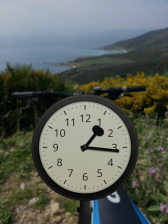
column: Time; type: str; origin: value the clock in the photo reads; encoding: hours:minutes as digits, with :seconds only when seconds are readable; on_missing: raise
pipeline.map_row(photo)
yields 1:16
